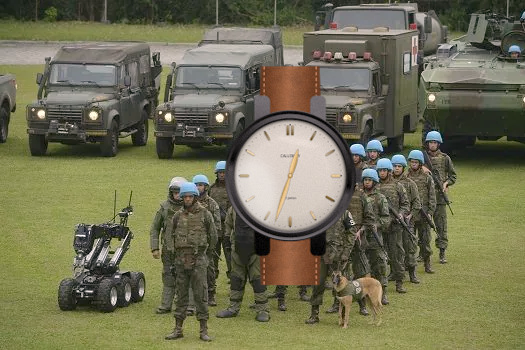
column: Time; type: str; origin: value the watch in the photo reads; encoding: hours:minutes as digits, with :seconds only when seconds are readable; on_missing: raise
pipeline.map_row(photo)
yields 12:33
